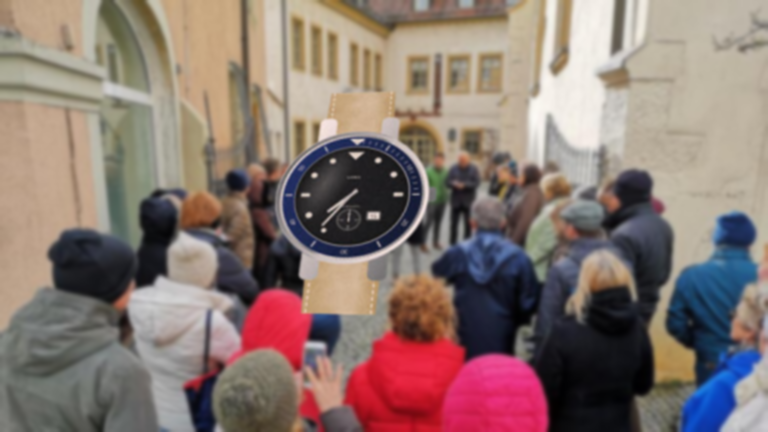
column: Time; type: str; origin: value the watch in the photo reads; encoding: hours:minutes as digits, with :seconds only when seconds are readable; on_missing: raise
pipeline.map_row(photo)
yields 7:36
